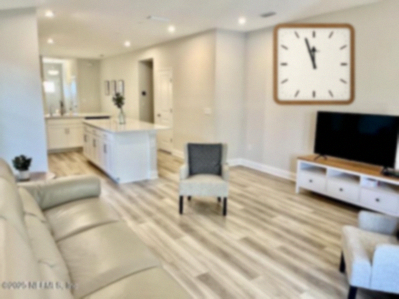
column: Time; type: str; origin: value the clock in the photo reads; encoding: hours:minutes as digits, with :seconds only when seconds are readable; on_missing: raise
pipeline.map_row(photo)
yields 11:57
